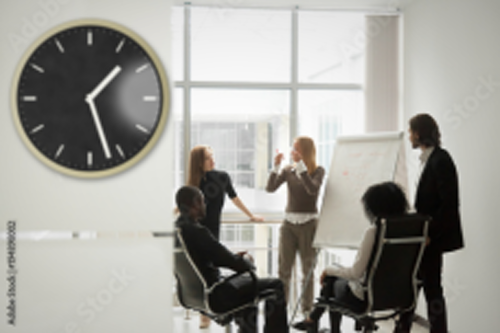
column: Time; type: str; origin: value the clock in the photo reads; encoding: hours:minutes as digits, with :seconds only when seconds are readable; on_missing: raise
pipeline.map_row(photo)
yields 1:27
